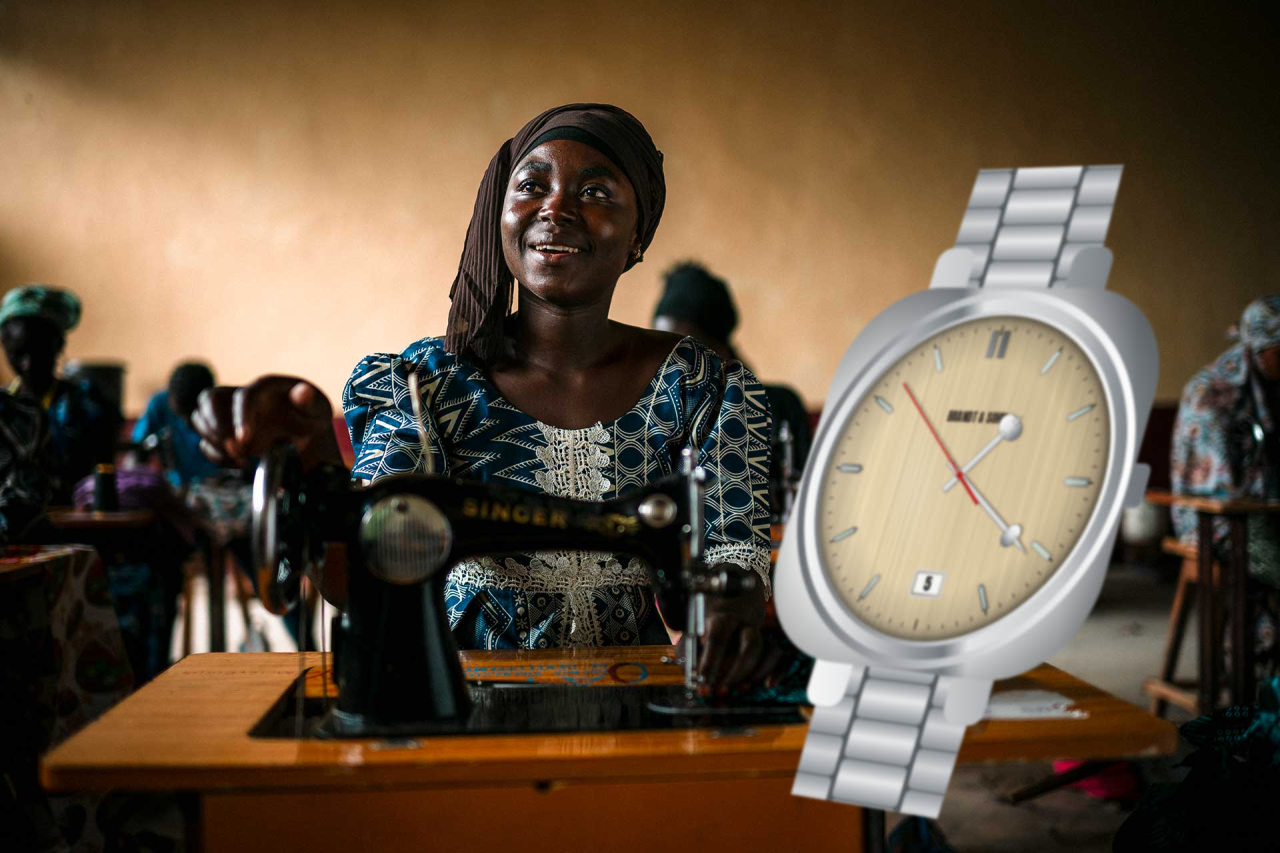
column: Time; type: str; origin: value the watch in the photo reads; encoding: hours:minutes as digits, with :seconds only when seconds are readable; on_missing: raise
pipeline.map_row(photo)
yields 1:20:52
